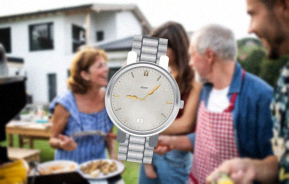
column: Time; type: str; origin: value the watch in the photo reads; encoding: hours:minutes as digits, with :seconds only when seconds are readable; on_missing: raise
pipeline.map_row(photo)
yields 9:07
